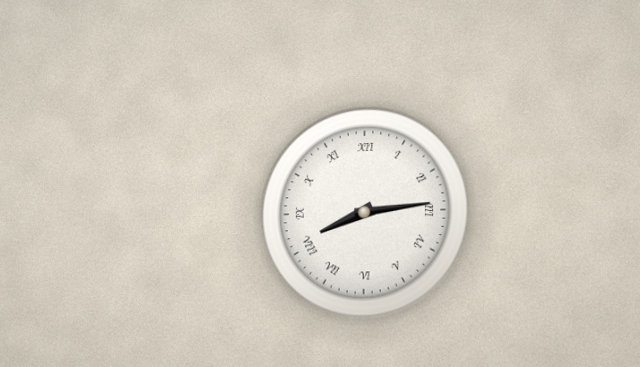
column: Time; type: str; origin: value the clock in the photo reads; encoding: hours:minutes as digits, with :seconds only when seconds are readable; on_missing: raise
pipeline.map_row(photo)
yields 8:14
